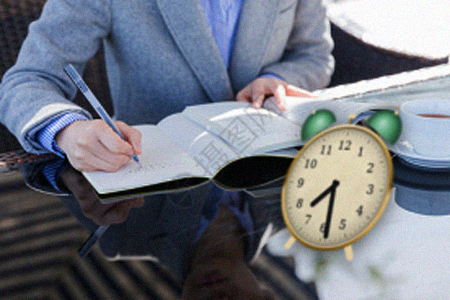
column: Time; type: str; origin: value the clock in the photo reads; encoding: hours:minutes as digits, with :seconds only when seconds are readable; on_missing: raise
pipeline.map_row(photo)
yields 7:29
